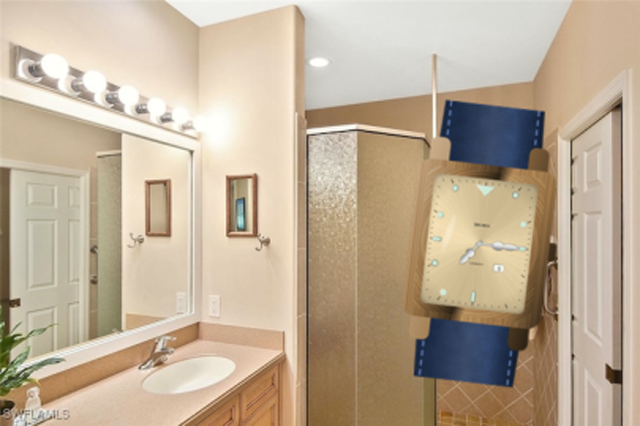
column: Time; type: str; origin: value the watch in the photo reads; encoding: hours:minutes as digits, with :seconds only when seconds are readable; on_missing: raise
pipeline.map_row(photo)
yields 7:15
